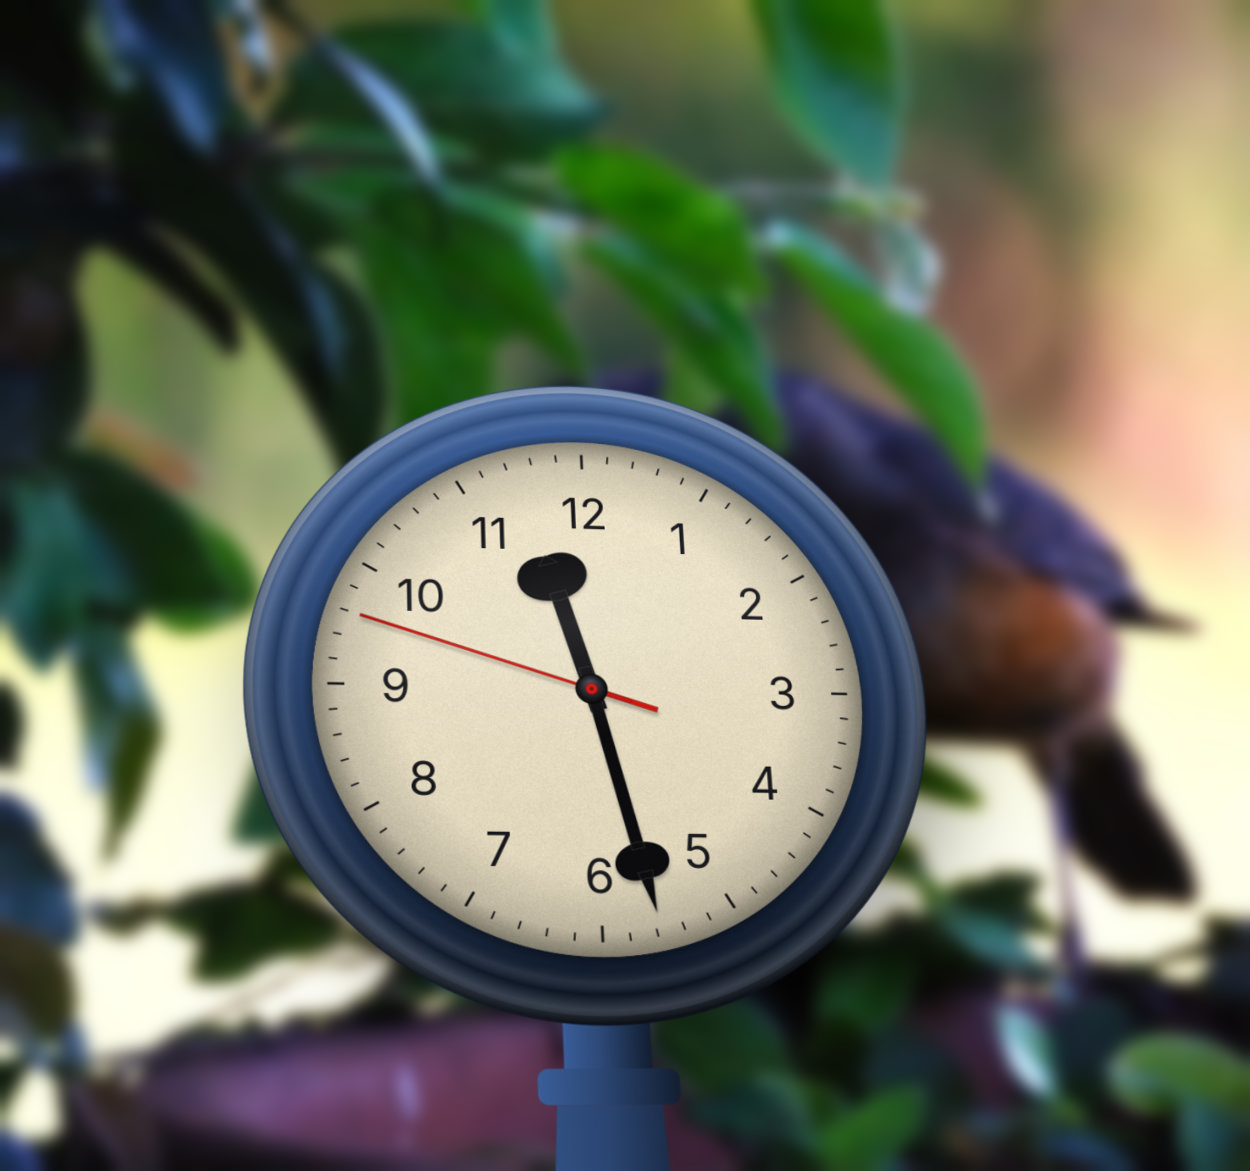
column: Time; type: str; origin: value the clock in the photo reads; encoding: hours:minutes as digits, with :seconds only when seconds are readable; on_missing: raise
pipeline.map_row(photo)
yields 11:27:48
